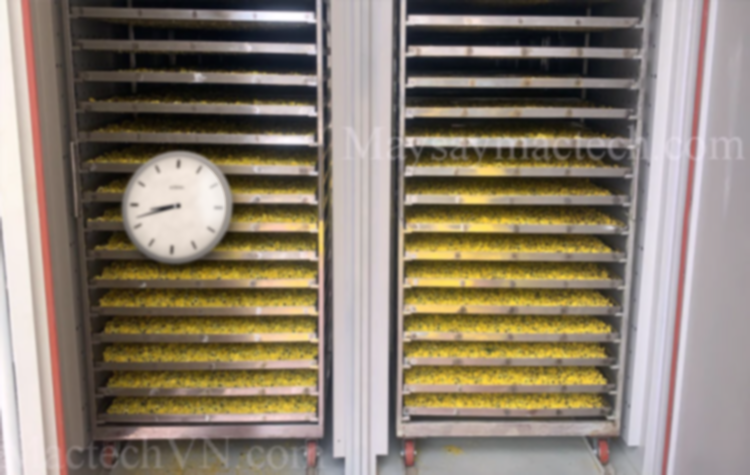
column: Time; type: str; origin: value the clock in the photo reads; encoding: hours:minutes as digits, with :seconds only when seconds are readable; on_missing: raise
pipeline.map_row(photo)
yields 8:42
